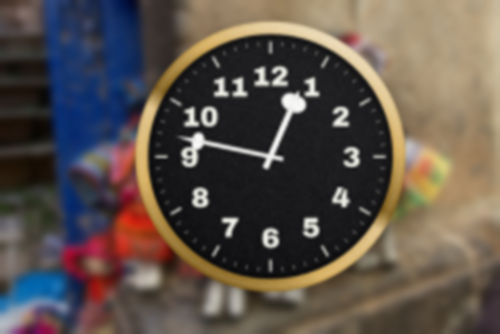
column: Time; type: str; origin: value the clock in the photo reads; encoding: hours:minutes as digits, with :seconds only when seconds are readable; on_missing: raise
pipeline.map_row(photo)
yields 12:47
